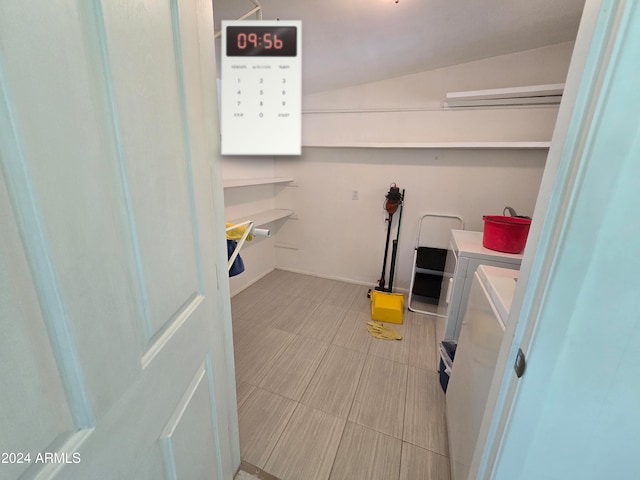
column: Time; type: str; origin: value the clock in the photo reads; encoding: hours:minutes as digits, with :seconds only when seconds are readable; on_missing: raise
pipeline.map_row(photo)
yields 9:56
